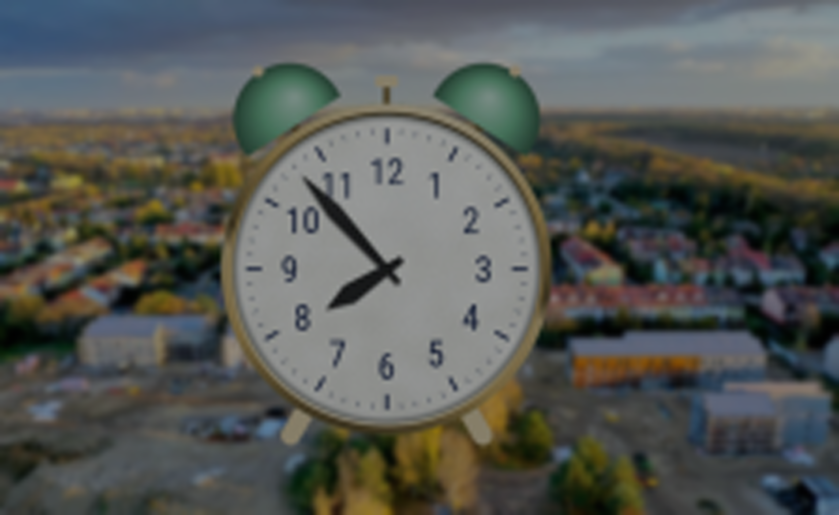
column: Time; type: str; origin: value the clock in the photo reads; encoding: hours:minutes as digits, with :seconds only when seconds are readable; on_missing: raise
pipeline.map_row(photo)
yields 7:53
